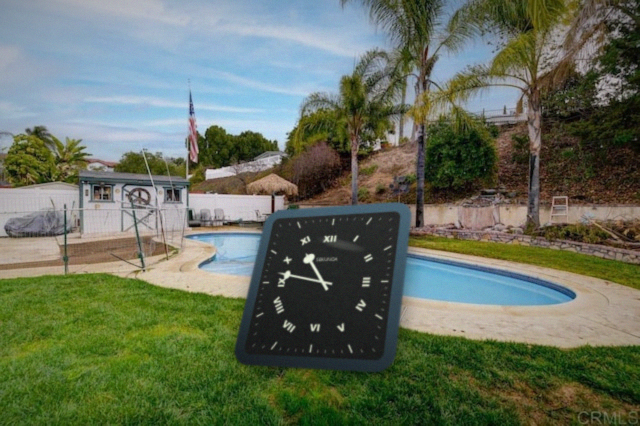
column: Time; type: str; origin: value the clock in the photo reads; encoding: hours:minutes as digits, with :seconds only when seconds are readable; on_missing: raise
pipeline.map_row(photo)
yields 10:47
